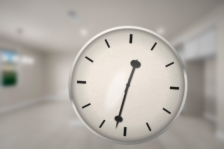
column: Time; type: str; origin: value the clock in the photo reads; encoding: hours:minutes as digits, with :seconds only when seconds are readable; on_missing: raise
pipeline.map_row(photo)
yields 12:32
